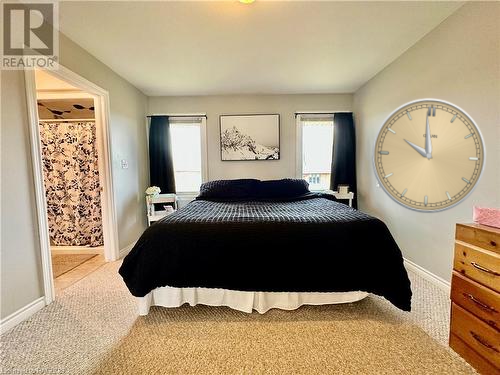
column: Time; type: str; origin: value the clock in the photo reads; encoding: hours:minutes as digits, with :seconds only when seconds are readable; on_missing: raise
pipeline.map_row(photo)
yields 9:59
